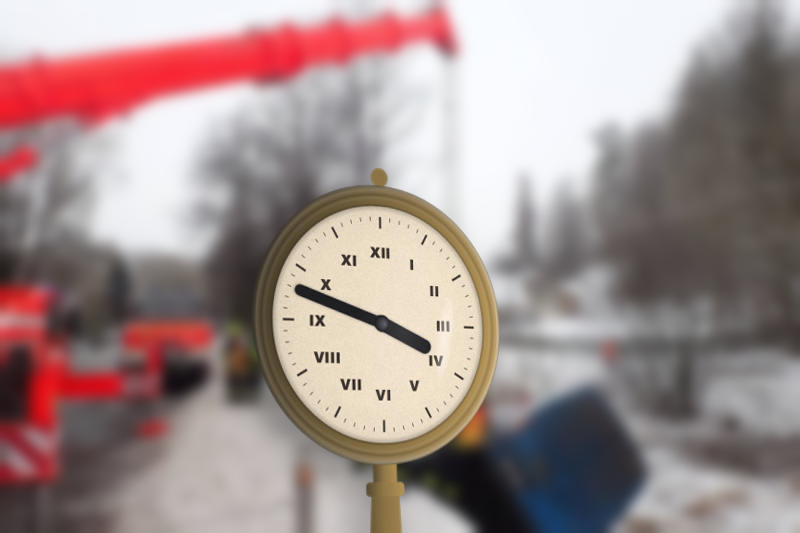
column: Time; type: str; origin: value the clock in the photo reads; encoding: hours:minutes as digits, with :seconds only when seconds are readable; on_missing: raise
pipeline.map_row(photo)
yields 3:48
